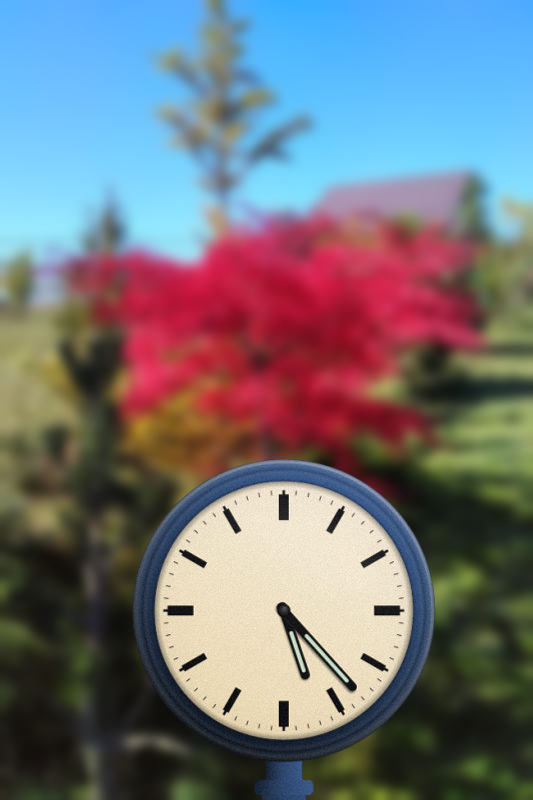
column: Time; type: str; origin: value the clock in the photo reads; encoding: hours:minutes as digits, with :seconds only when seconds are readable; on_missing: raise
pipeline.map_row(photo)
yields 5:23
